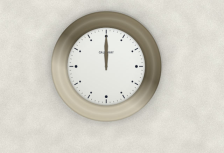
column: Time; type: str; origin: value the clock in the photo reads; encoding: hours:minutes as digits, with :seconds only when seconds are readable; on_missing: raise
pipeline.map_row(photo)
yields 12:00
